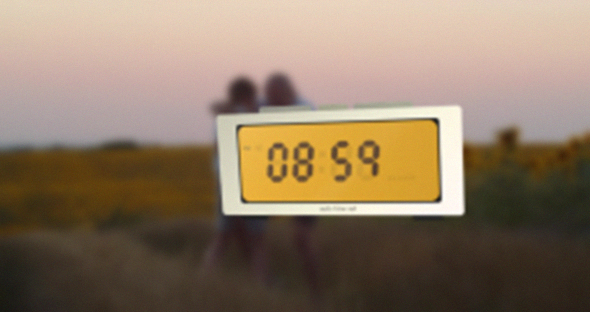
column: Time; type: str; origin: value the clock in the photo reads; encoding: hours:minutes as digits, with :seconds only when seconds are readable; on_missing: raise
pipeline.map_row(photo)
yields 8:59
